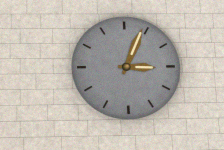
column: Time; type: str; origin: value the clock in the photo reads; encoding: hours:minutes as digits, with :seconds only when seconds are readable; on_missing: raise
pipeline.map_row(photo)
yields 3:04
